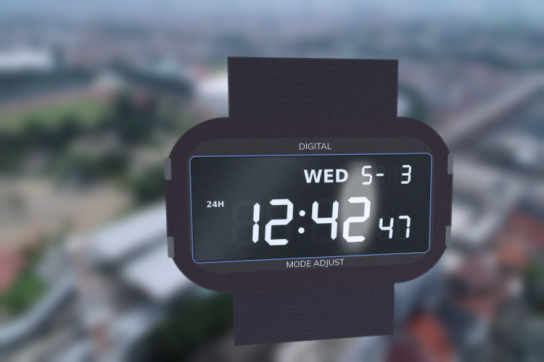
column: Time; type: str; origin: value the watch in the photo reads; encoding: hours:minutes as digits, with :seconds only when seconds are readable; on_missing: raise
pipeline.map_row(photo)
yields 12:42:47
